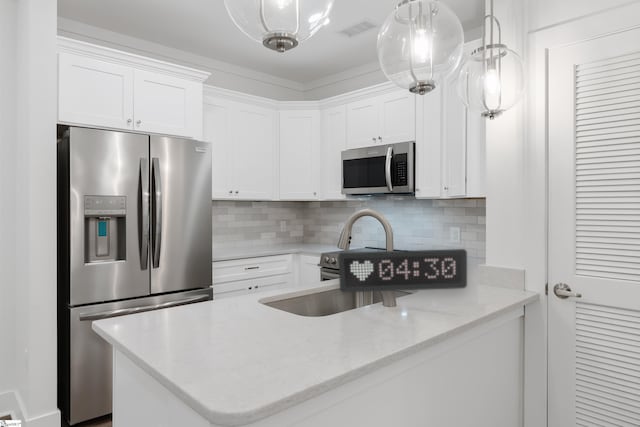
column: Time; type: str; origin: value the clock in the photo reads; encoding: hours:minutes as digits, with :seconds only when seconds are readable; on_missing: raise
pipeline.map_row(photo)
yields 4:30
